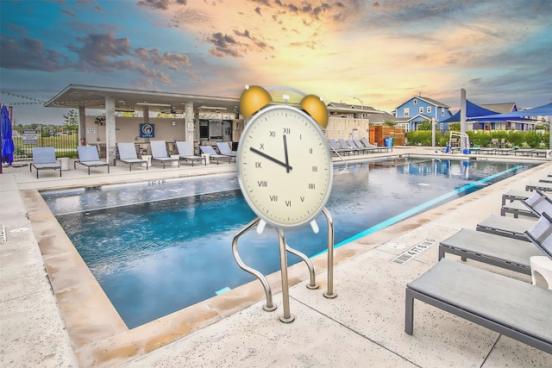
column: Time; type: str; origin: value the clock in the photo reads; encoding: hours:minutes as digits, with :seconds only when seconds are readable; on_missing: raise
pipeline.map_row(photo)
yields 11:48
